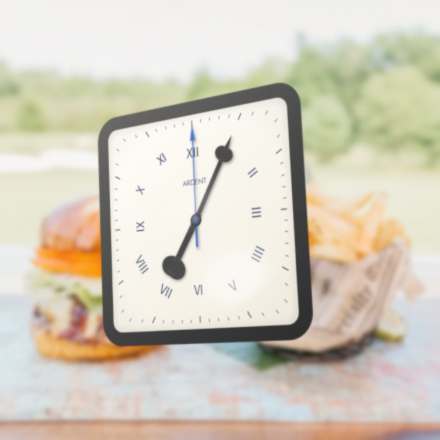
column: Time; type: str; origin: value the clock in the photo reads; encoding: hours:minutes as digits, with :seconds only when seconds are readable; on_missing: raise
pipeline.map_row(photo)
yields 7:05:00
